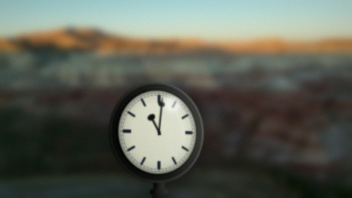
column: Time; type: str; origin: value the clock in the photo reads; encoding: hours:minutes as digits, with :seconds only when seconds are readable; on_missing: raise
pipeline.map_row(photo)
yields 11:01
